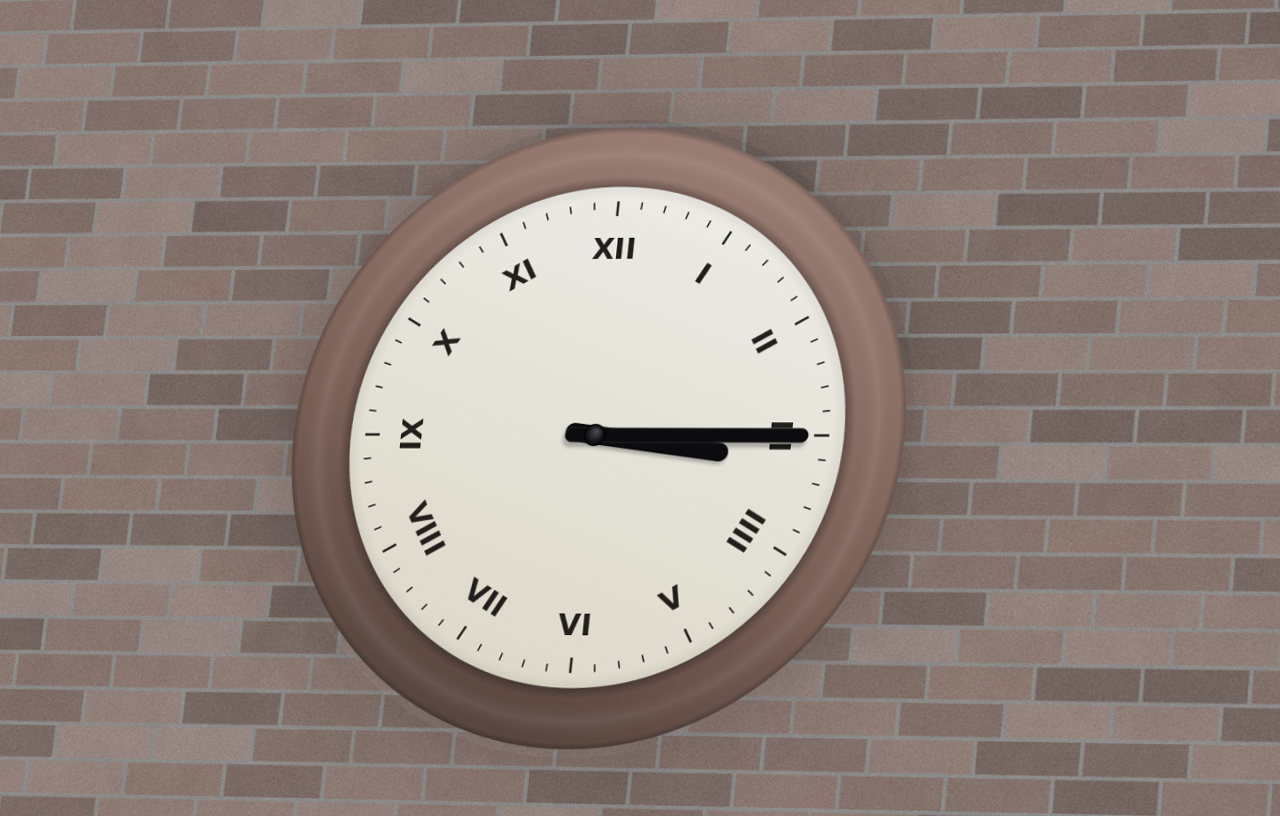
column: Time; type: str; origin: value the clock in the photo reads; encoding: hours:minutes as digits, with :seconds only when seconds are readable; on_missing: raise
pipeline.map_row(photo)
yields 3:15
